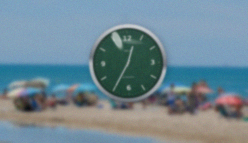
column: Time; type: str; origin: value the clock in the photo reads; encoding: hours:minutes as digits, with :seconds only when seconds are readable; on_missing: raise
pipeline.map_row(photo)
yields 12:35
